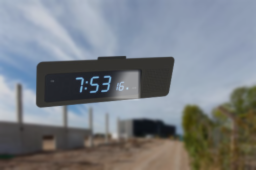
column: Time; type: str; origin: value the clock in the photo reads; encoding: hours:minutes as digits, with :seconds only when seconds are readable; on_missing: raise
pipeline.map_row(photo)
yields 7:53:16
